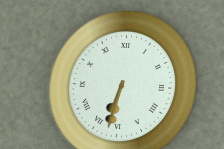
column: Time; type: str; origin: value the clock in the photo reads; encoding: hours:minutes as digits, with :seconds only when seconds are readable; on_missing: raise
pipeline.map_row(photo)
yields 6:32
